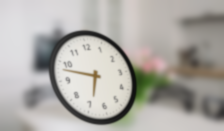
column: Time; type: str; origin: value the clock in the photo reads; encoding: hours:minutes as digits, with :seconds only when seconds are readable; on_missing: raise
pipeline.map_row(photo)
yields 6:48
